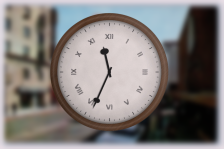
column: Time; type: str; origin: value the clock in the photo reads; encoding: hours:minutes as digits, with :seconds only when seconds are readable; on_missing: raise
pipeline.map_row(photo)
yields 11:34
